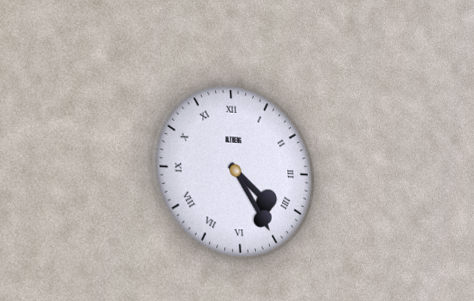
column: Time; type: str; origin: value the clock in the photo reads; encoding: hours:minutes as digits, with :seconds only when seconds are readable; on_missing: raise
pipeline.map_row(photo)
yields 4:25
